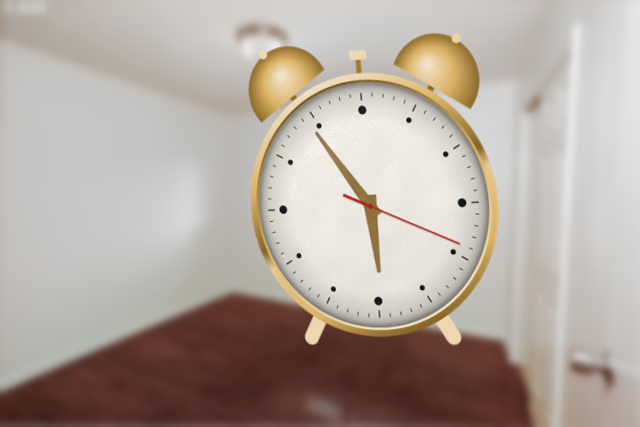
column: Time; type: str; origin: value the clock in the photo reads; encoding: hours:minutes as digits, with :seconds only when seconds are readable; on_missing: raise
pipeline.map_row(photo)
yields 5:54:19
